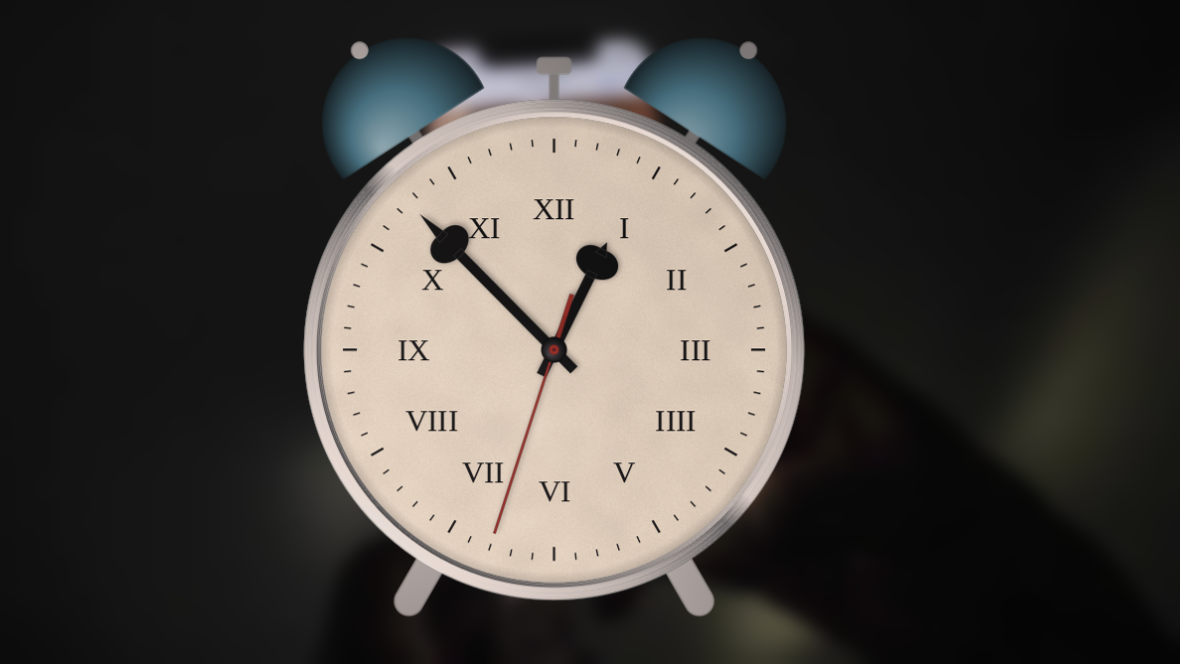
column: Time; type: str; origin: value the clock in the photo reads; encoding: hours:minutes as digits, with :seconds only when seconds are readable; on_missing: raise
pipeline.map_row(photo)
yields 12:52:33
